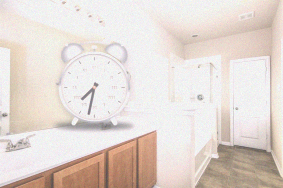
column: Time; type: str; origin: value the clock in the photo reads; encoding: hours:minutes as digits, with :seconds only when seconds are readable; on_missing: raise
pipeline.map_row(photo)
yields 7:32
